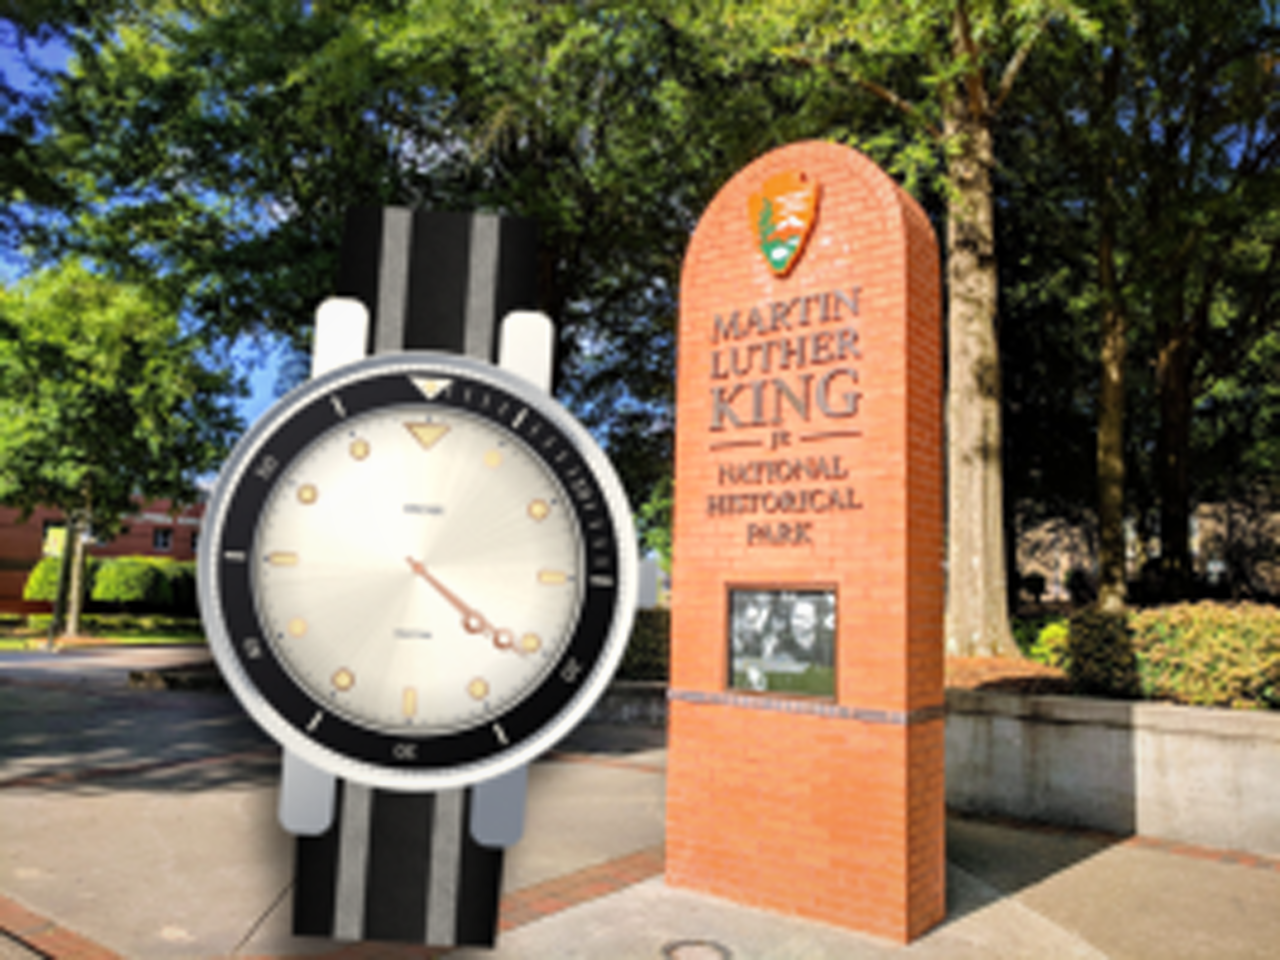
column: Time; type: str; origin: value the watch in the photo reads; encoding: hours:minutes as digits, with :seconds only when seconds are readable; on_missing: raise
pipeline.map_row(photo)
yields 4:21
